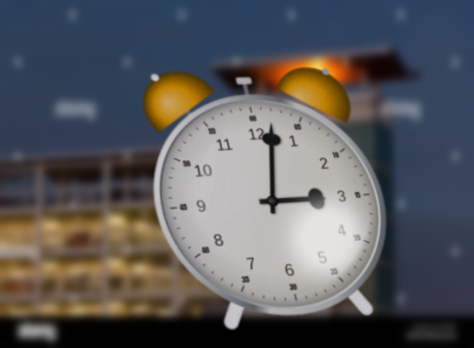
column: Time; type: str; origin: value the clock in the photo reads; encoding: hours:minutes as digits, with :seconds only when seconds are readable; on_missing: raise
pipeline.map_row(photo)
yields 3:02
